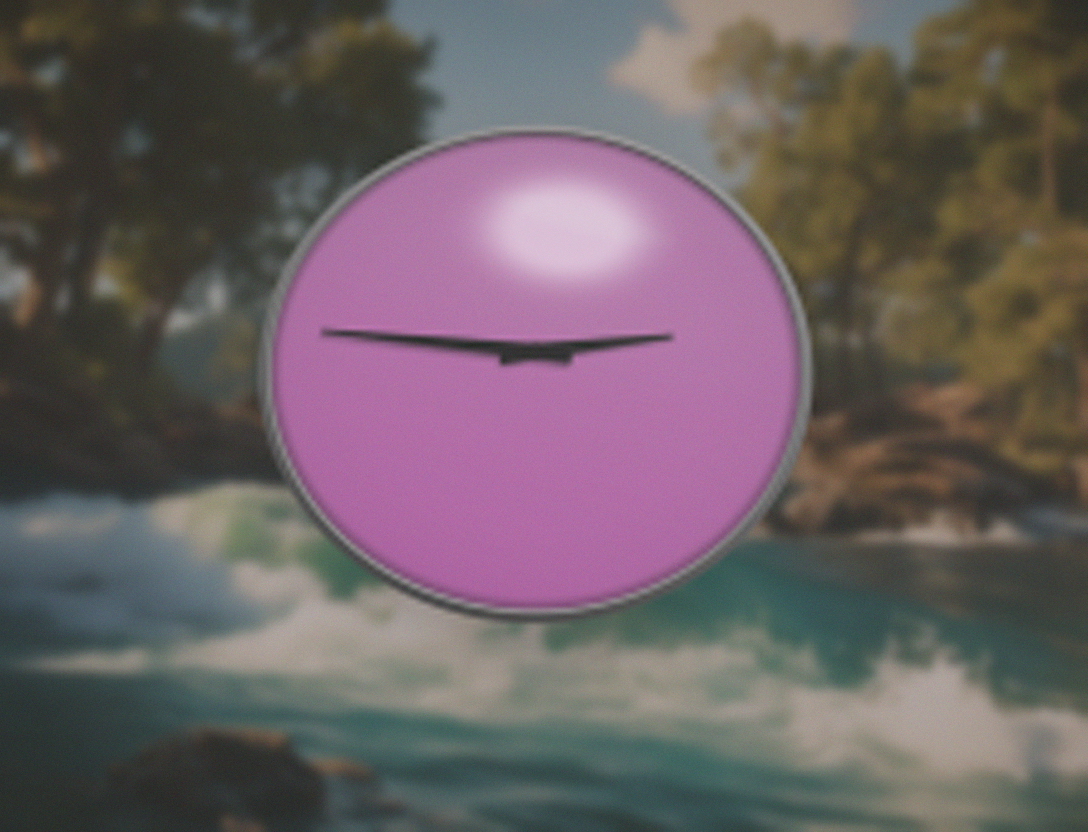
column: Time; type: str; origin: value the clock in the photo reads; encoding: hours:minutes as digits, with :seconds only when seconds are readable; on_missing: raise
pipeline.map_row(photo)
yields 2:46
